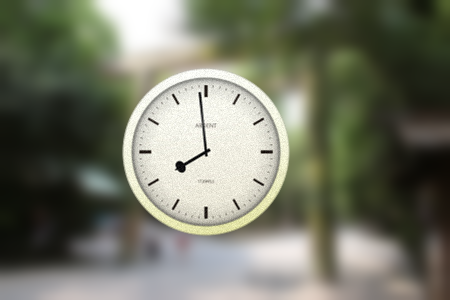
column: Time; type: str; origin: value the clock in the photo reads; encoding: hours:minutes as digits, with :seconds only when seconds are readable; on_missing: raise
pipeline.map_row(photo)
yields 7:59
